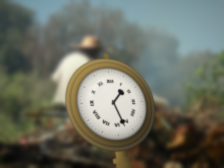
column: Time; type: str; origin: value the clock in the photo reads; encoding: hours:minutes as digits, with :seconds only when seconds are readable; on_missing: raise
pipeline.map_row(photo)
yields 1:27
